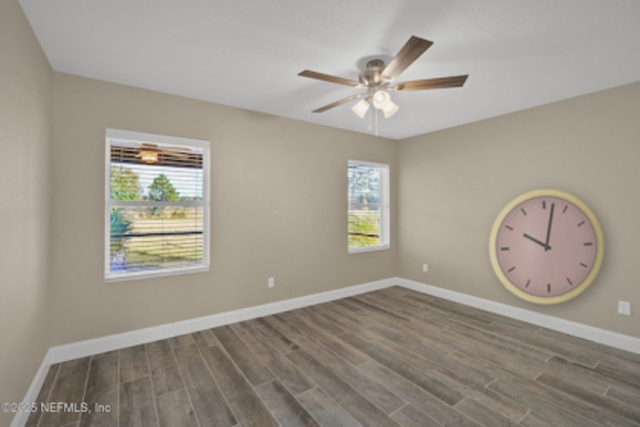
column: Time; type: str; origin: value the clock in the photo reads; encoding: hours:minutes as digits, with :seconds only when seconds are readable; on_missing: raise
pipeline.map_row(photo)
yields 10:02
